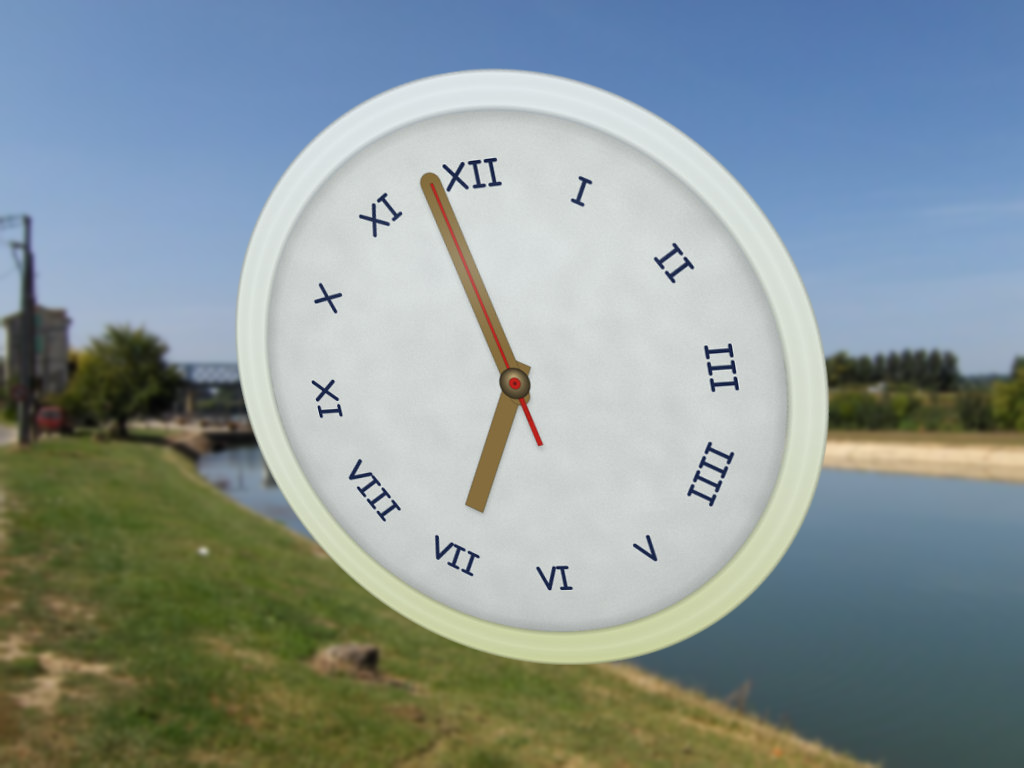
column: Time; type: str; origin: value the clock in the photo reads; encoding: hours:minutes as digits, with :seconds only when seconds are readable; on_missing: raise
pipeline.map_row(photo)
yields 6:57:58
